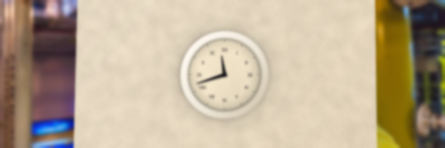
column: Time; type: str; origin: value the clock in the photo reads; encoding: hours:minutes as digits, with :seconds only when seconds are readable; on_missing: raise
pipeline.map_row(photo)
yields 11:42
